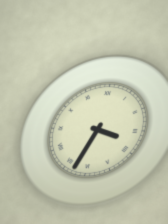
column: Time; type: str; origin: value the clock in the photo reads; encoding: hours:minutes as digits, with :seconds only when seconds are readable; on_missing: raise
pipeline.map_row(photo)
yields 3:33
